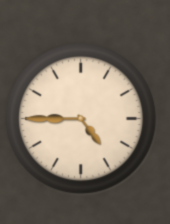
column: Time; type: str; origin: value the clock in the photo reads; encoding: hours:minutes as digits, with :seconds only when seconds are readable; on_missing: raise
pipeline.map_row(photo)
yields 4:45
